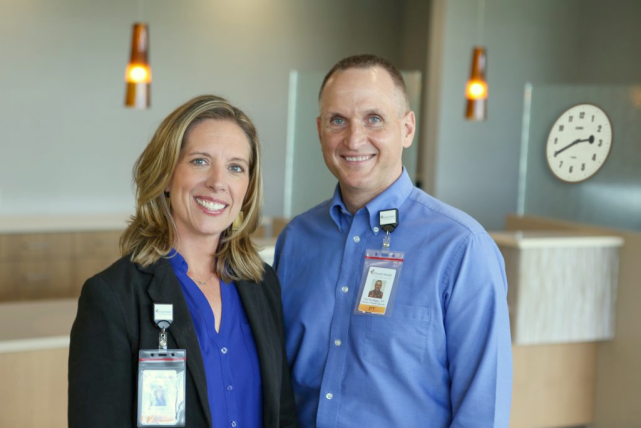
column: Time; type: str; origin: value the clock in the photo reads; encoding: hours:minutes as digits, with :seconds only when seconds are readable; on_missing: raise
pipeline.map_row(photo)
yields 2:40
